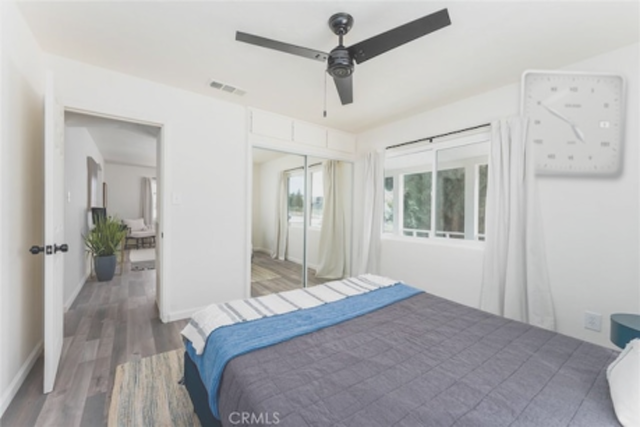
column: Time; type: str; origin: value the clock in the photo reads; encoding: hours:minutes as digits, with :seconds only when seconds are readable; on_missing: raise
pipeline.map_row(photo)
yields 4:50
